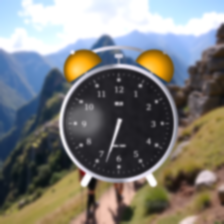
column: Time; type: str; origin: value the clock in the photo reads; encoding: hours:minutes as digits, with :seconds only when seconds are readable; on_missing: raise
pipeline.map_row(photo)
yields 6:33
